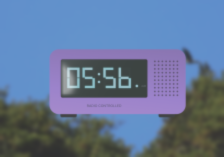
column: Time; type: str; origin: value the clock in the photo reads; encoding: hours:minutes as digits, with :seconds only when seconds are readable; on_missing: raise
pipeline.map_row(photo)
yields 5:56
